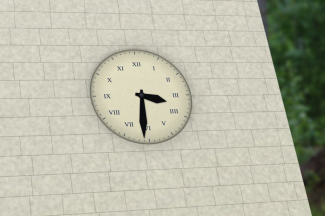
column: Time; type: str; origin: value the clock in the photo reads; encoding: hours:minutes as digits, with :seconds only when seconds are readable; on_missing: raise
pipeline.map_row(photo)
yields 3:31
